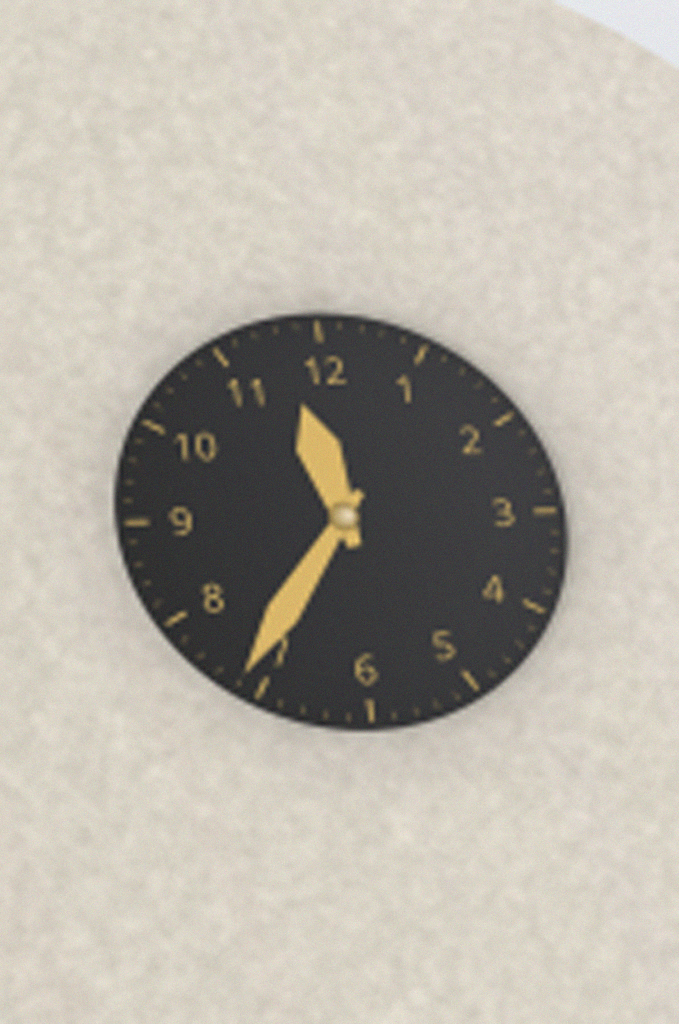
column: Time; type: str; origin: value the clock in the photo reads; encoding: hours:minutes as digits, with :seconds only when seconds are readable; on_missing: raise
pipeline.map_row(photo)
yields 11:36
